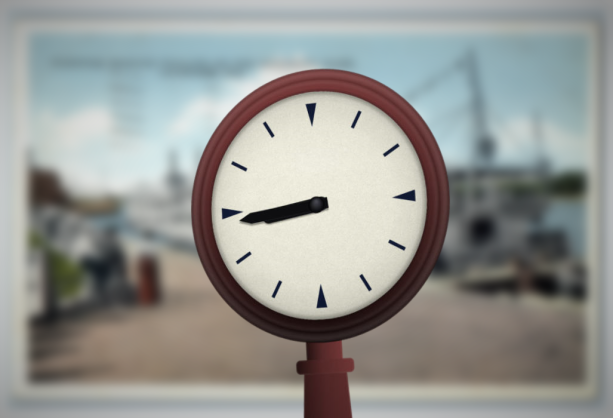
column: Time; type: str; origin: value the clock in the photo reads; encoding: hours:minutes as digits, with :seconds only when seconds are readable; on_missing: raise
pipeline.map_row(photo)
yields 8:44
